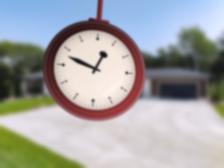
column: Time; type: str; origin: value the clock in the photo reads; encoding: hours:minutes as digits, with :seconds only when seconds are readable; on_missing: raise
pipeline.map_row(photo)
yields 12:48
